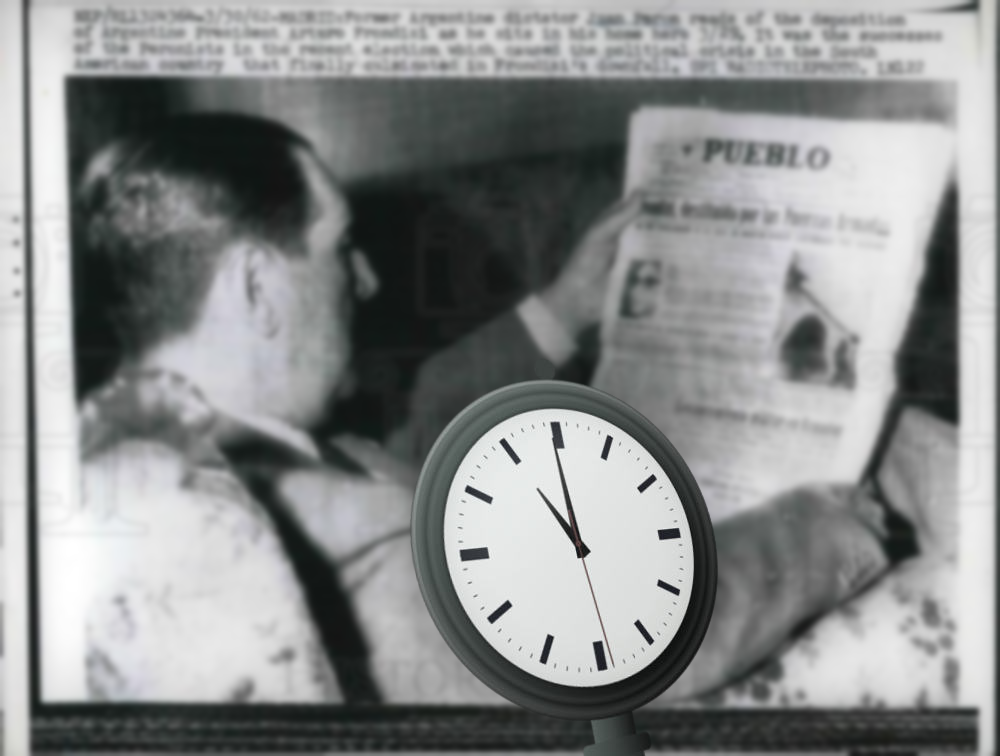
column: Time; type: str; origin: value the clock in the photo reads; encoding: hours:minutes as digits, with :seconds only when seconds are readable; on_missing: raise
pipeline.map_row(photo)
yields 10:59:29
